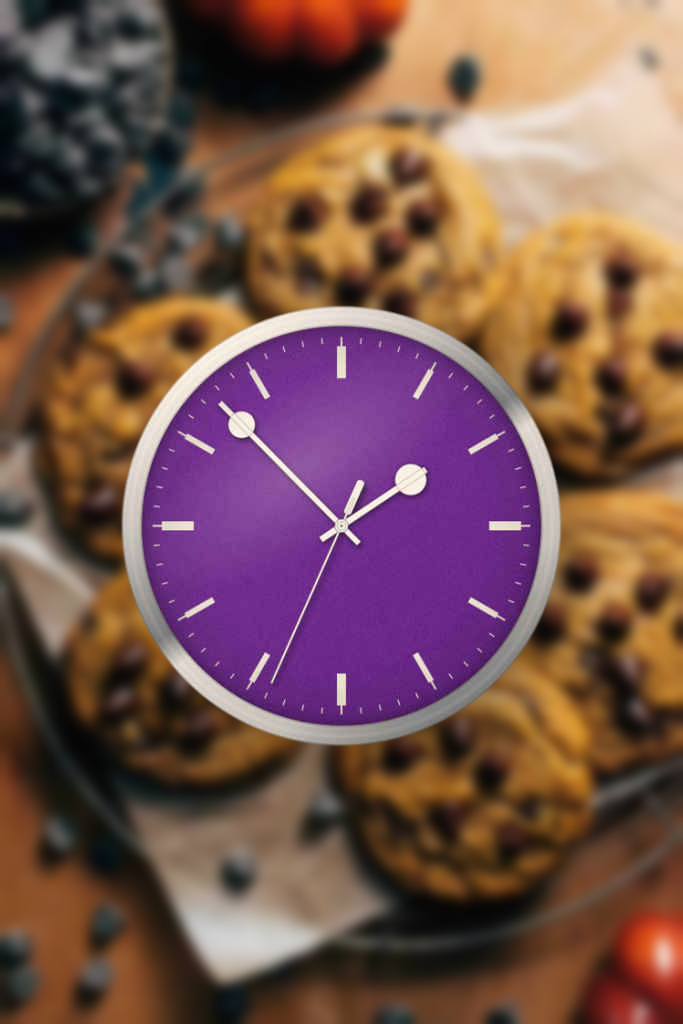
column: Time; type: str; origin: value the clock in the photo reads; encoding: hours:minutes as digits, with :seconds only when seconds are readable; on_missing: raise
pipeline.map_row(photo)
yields 1:52:34
